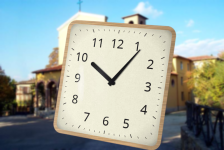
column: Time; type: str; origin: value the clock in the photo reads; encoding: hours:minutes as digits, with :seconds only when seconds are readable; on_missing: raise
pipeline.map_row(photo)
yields 10:06
